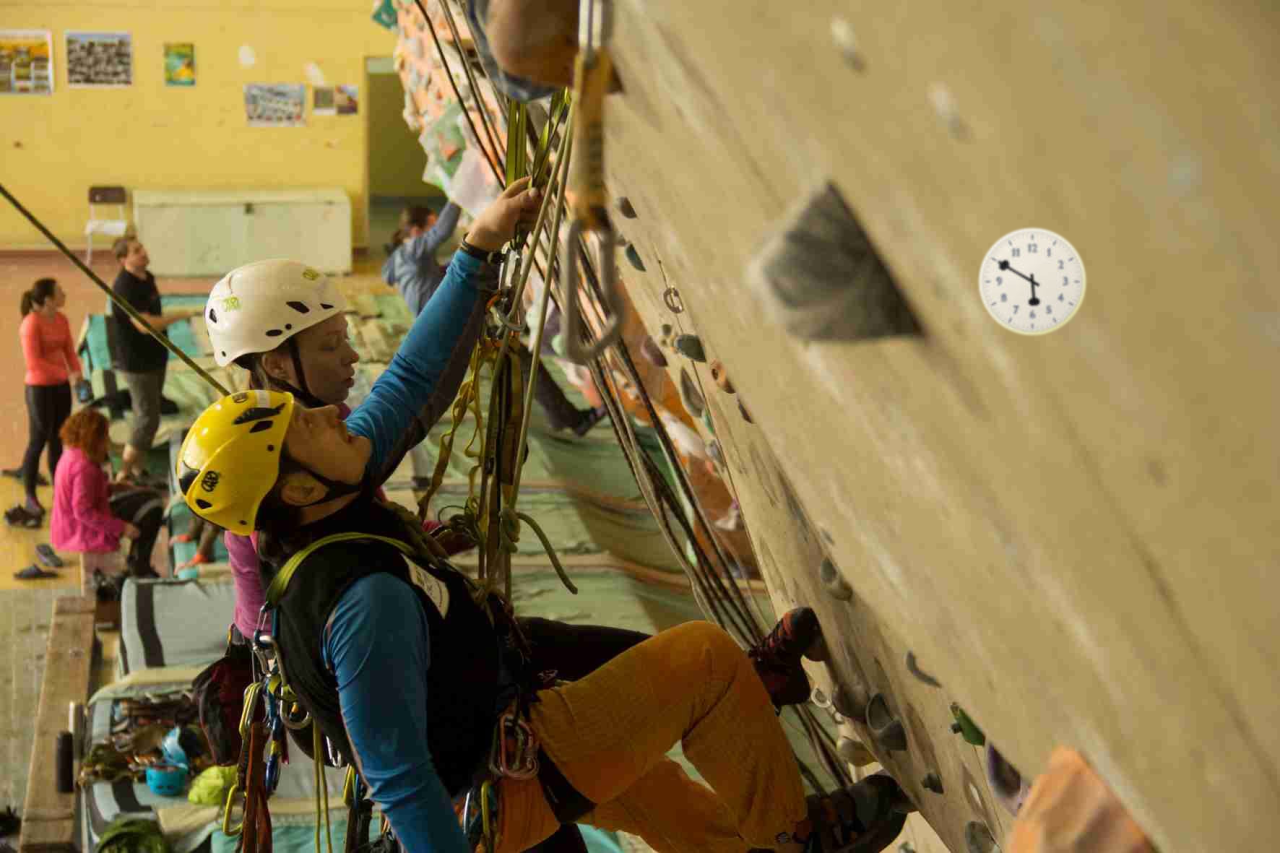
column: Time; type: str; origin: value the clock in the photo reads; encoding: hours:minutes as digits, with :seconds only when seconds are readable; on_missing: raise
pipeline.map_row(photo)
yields 5:50
